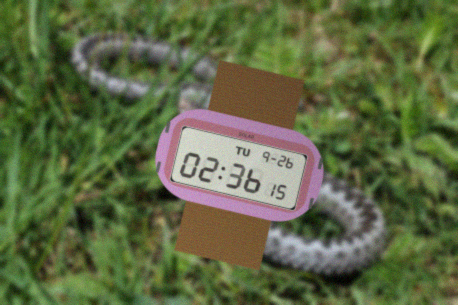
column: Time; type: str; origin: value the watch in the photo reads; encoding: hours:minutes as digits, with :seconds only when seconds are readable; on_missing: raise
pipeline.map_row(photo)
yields 2:36:15
